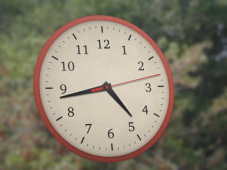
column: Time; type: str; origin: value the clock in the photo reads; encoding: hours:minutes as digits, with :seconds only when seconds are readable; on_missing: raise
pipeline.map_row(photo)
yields 4:43:13
